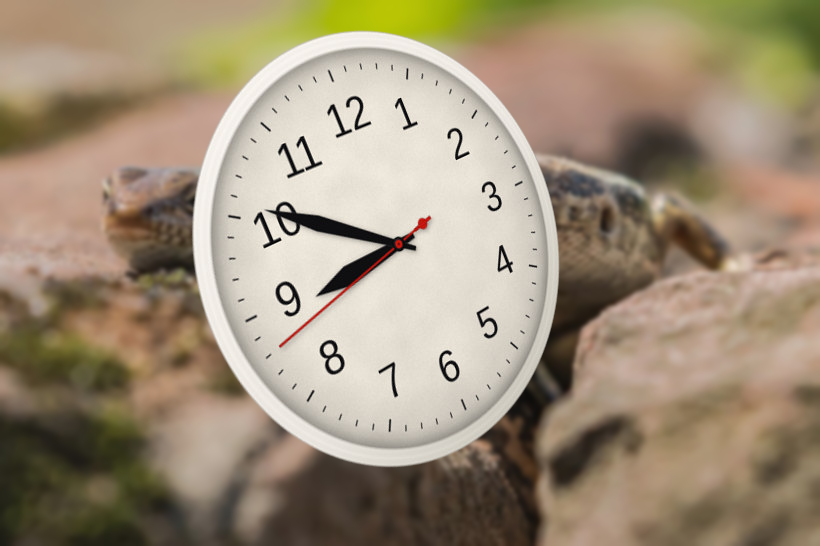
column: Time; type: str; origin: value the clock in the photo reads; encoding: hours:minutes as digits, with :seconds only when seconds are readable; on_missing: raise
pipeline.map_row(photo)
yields 8:50:43
